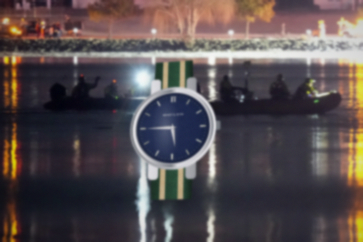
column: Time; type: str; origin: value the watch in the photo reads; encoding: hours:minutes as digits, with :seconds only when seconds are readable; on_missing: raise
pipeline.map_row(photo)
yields 5:45
